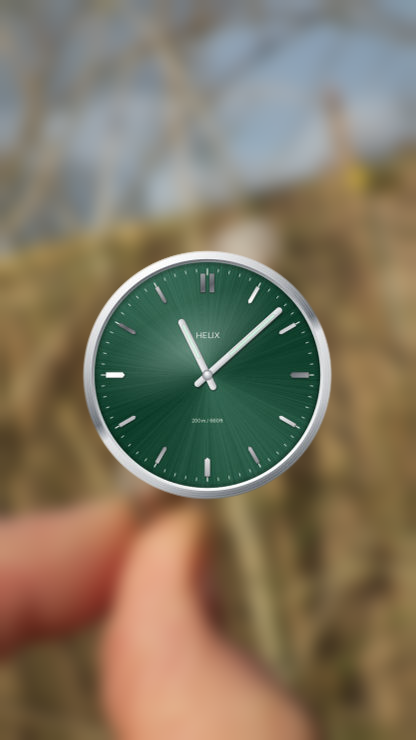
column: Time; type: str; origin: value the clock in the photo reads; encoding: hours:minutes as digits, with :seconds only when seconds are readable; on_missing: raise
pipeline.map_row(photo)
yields 11:08
